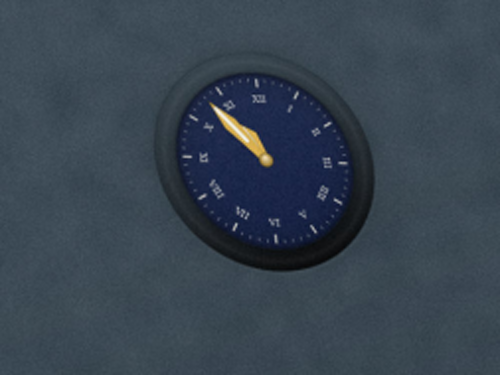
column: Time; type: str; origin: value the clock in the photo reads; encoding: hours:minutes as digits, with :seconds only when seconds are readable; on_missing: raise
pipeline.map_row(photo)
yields 10:53
